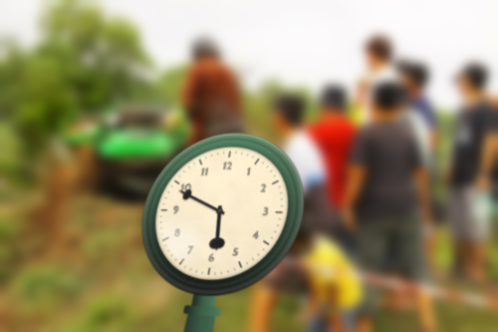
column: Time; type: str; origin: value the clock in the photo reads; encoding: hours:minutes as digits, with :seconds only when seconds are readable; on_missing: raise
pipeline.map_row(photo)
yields 5:49
